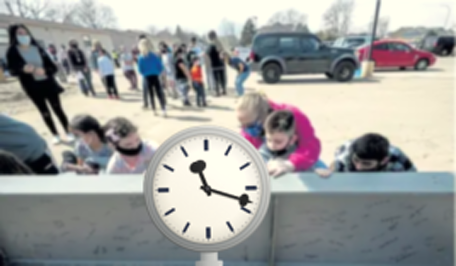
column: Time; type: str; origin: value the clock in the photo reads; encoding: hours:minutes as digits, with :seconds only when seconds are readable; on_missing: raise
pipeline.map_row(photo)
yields 11:18
